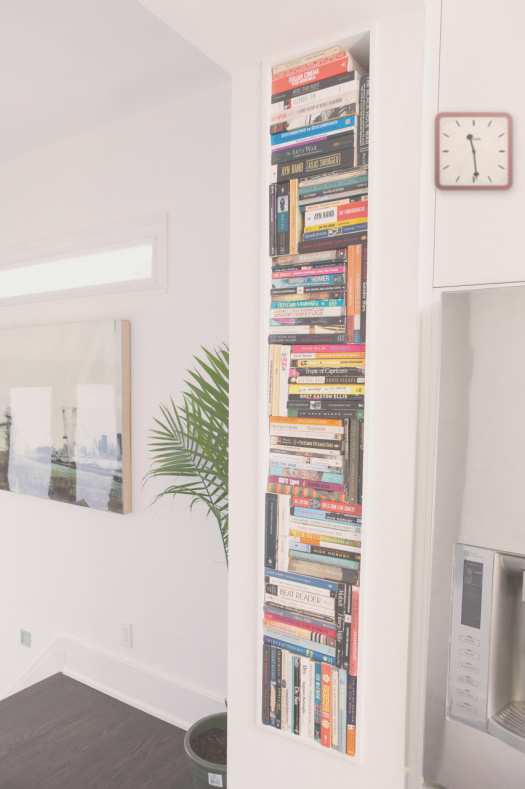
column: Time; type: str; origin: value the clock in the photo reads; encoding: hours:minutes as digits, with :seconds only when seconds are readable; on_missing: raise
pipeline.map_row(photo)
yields 11:29
